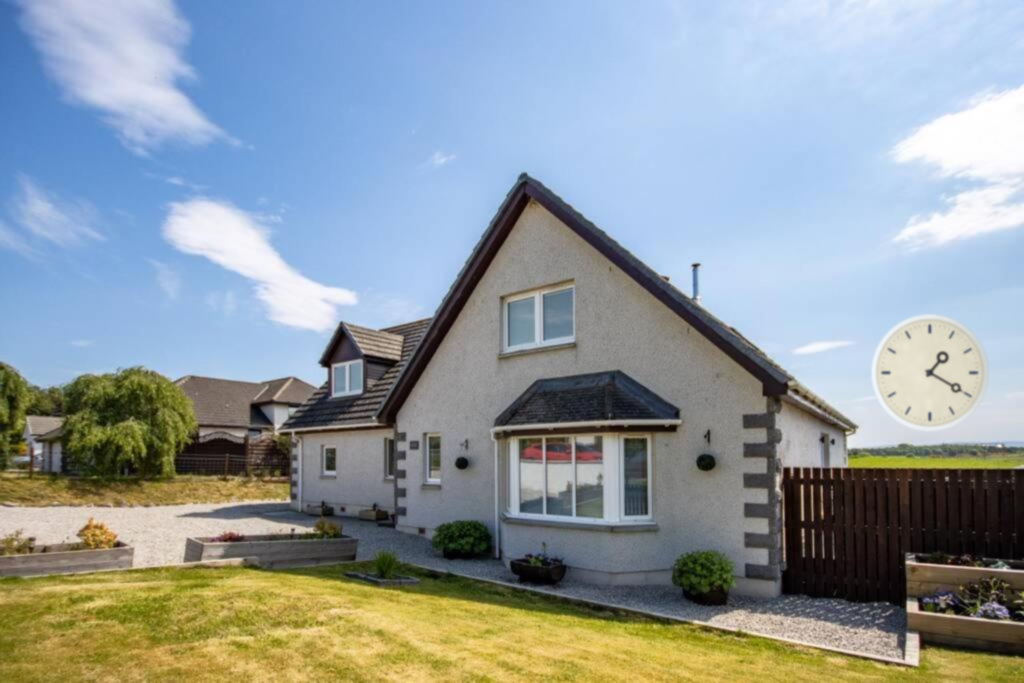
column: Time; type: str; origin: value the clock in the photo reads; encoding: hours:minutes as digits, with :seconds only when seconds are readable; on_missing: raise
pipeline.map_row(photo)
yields 1:20
